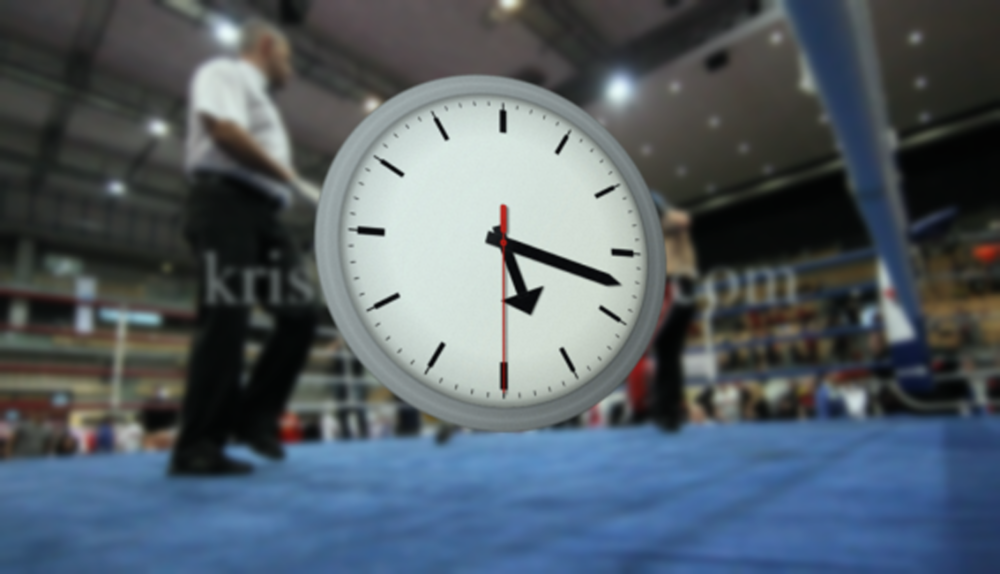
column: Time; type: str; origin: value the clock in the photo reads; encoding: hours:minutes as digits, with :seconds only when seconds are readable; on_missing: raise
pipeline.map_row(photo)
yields 5:17:30
